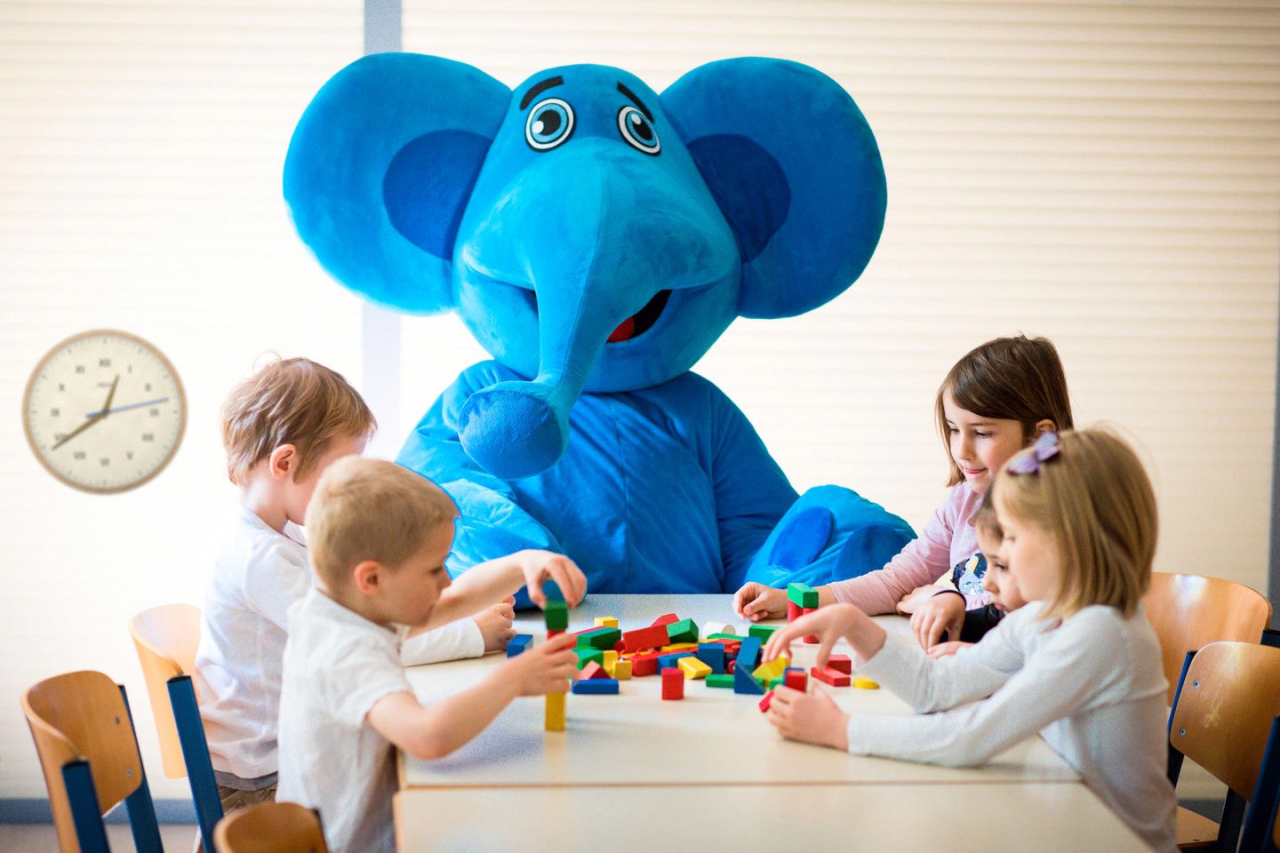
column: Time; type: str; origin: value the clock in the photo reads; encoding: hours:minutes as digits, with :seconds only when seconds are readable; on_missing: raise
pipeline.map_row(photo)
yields 12:39:13
